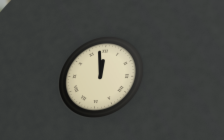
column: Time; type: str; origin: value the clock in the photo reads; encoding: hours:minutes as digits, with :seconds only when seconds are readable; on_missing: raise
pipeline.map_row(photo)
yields 11:58
